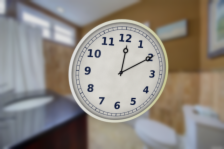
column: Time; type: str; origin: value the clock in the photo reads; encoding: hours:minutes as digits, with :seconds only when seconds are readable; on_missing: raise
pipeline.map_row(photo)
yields 12:10
